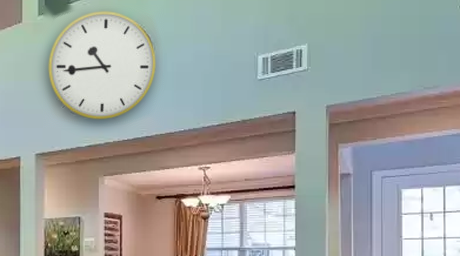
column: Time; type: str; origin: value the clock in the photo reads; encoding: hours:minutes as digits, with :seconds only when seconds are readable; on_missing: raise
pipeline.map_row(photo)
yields 10:44
